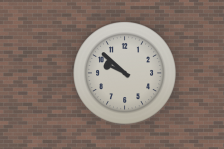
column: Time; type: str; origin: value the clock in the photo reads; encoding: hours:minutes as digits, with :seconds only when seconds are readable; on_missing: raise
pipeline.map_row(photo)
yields 9:52
